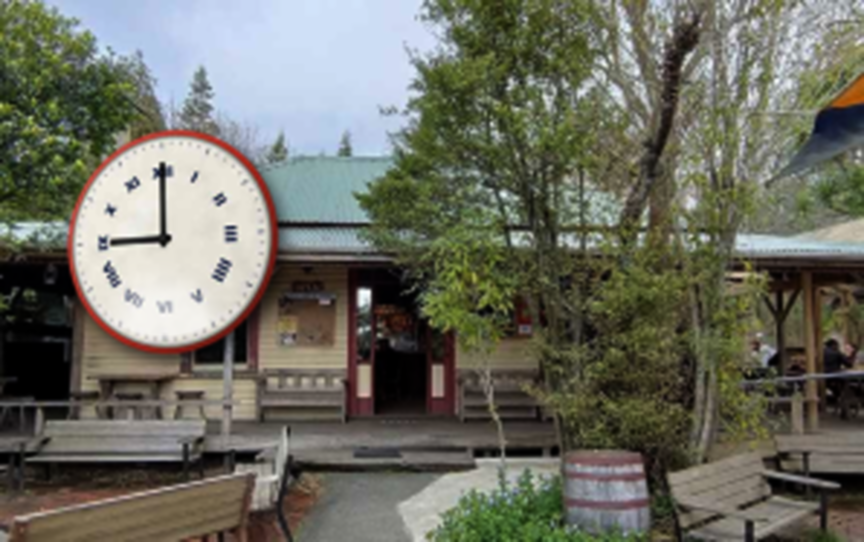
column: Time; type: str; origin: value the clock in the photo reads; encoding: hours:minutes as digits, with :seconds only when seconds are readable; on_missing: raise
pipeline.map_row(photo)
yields 9:00
